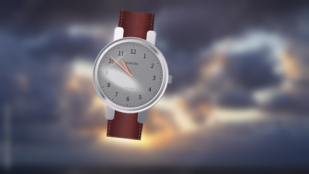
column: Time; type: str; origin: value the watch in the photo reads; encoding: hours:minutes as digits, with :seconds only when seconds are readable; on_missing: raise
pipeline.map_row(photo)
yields 10:51
